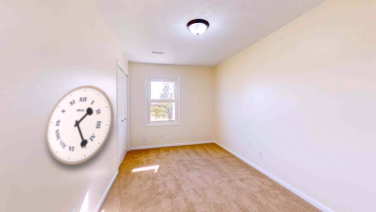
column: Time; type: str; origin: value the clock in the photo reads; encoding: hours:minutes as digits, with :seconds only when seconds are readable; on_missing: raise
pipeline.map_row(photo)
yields 1:24
